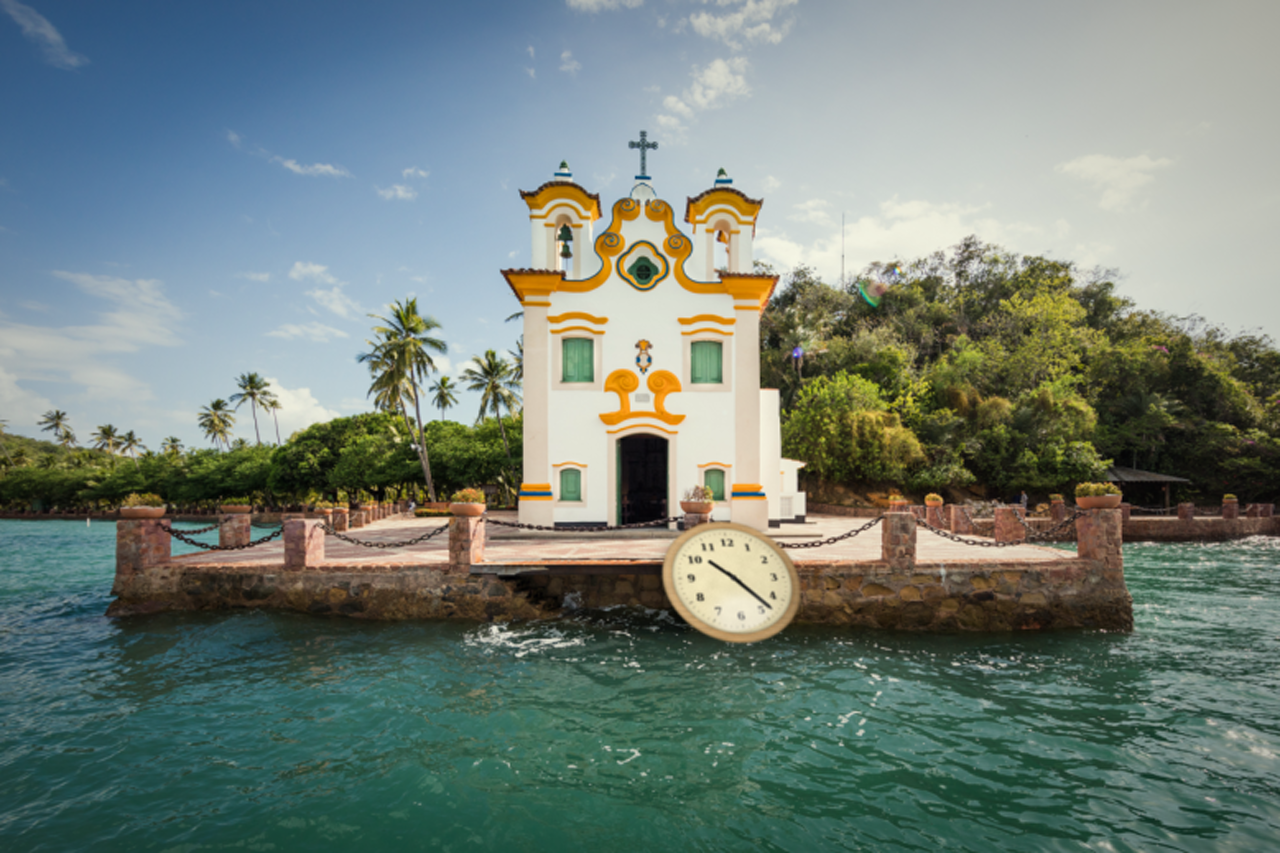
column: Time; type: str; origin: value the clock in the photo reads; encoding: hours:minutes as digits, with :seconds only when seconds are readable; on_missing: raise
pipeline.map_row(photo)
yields 10:23
